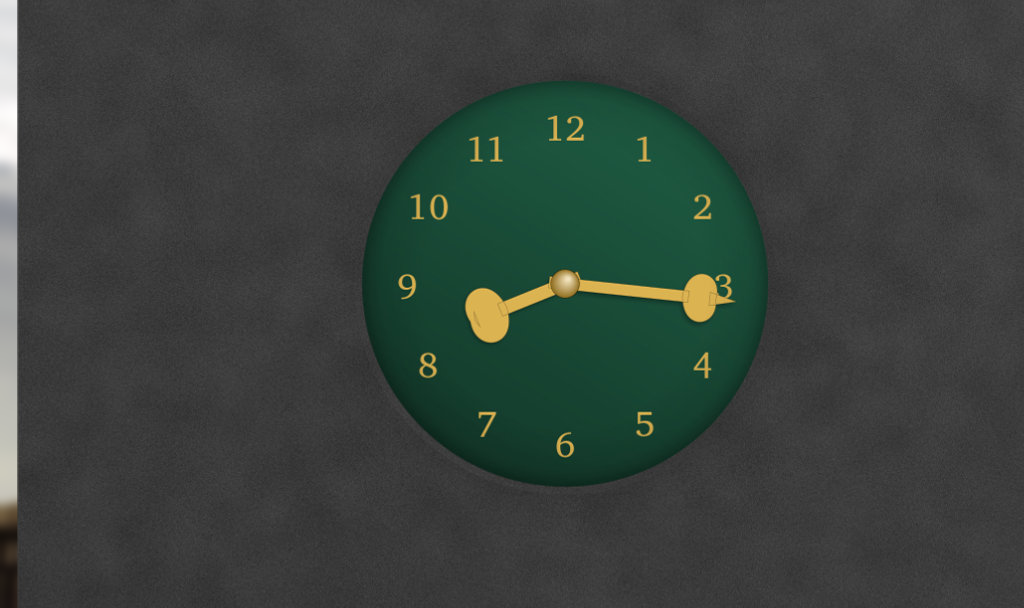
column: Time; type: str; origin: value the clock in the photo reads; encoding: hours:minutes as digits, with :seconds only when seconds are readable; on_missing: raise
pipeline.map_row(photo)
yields 8:16
